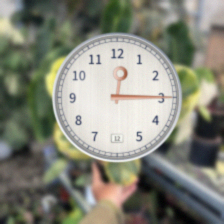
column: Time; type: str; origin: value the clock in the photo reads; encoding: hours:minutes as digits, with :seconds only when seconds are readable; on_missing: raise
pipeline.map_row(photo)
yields 12:15
